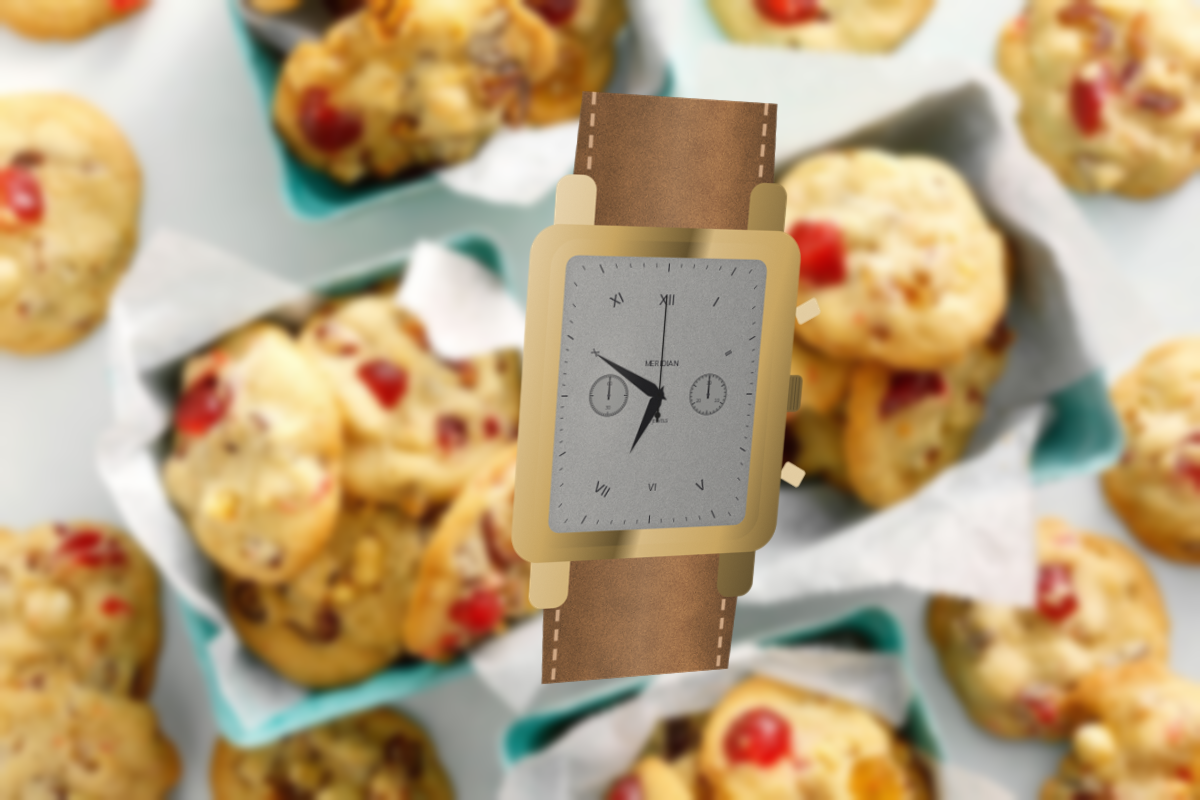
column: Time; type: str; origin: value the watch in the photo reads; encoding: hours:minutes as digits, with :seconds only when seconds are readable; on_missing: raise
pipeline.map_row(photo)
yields 6:50
